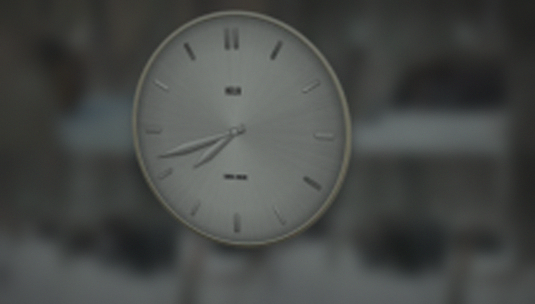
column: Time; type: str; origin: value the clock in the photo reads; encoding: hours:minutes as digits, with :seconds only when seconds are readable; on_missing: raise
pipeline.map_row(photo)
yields 7:42
